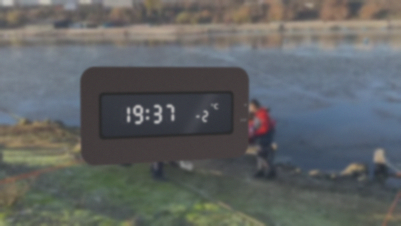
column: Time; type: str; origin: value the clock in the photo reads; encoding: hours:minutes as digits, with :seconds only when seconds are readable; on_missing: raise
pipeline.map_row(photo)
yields 19:37
